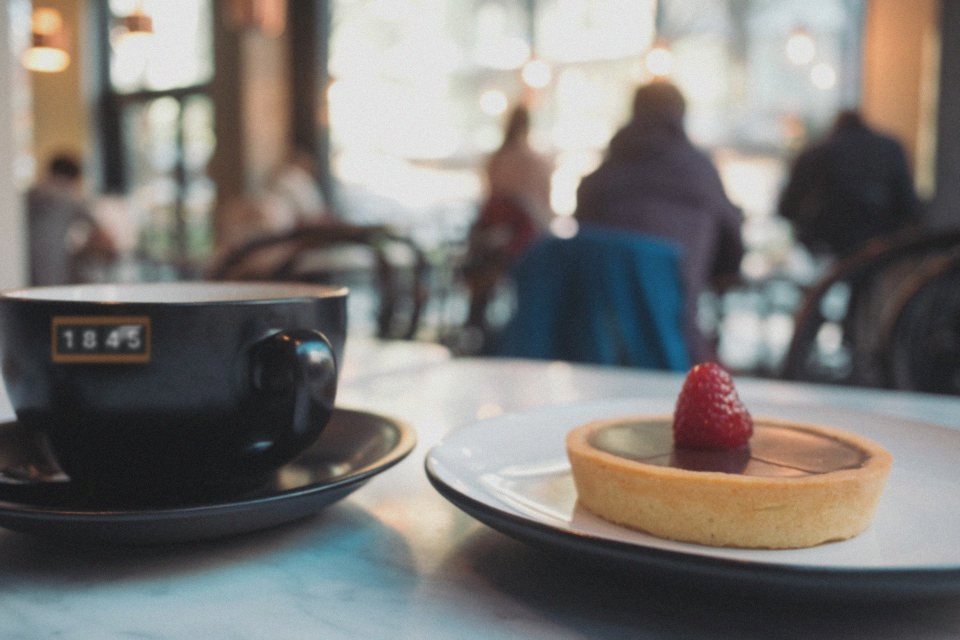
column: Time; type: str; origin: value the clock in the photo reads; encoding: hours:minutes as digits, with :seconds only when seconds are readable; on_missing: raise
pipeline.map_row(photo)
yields 18:45
